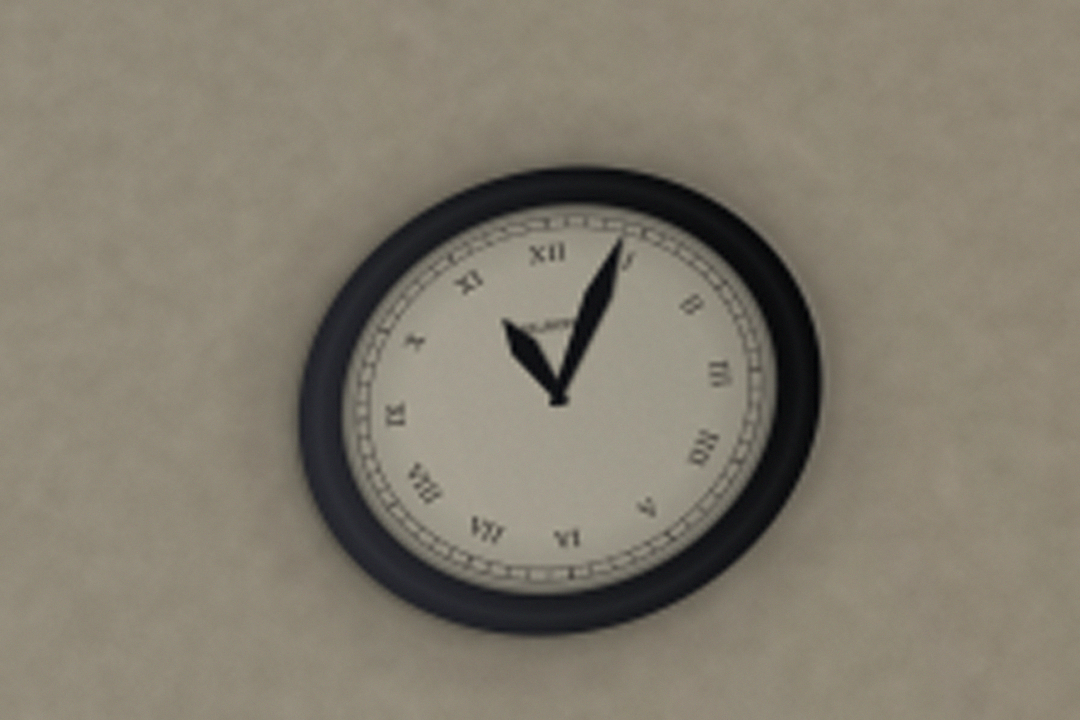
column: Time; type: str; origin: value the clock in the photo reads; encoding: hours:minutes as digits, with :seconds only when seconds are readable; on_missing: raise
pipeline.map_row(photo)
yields 11:04
